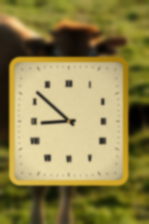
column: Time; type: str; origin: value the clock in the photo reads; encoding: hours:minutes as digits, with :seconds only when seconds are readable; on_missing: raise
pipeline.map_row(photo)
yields 8:52
